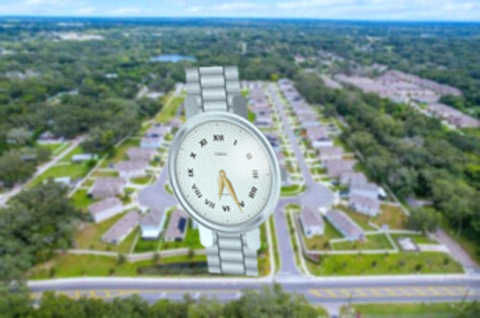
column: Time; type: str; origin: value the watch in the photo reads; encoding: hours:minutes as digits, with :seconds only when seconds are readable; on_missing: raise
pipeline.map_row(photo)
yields 6:26
